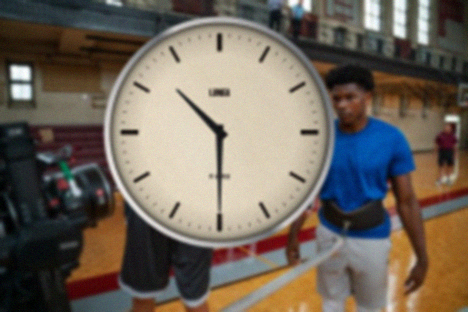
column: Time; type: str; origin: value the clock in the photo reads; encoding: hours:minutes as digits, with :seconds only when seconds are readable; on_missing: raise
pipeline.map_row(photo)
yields 10:30
